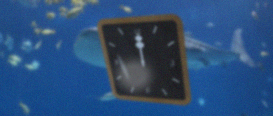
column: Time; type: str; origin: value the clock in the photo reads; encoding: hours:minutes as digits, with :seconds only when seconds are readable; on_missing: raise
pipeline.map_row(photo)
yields 12:00
